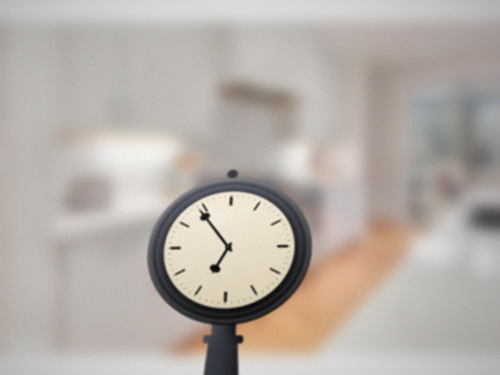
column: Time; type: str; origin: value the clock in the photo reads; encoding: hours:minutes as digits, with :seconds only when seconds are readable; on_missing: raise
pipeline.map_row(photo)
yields 6:54
